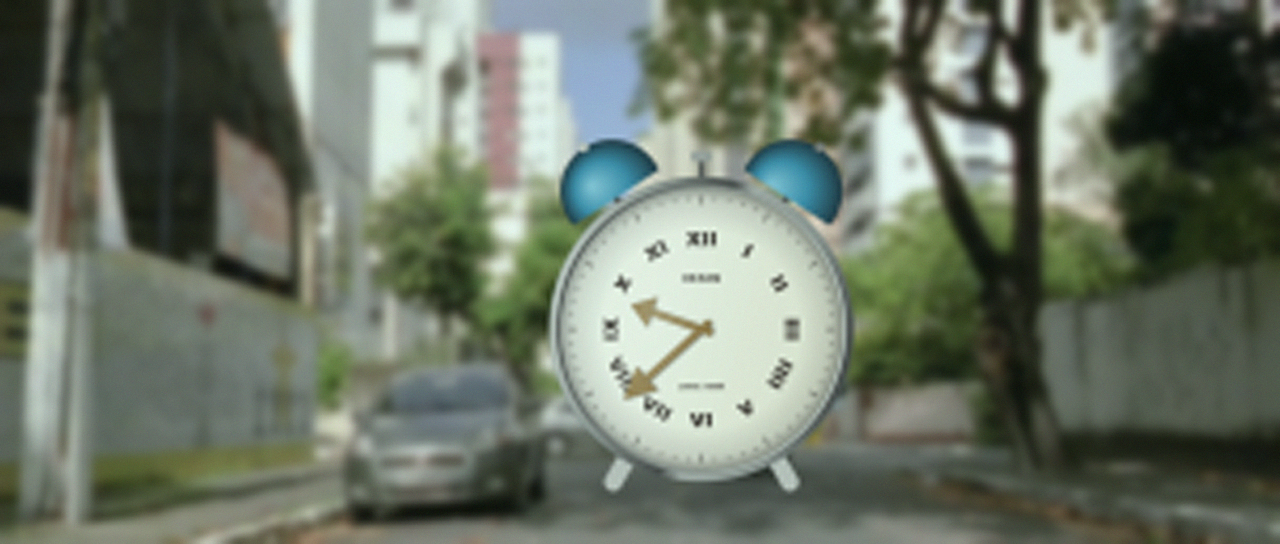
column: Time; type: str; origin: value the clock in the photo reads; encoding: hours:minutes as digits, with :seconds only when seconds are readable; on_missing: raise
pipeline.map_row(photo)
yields 9:38
